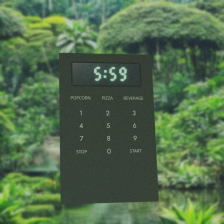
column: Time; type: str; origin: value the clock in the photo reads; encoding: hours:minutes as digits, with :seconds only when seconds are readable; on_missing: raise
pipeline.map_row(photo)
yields 5:59
